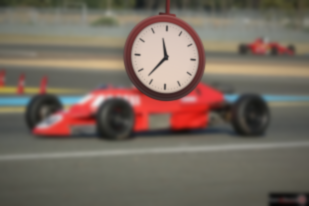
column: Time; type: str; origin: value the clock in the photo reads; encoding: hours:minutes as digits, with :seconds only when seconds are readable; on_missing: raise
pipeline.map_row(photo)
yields 11:37
